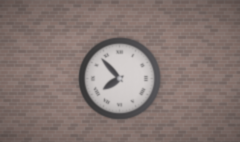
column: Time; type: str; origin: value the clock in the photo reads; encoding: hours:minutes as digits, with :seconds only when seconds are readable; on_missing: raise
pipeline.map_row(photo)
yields 7:53
